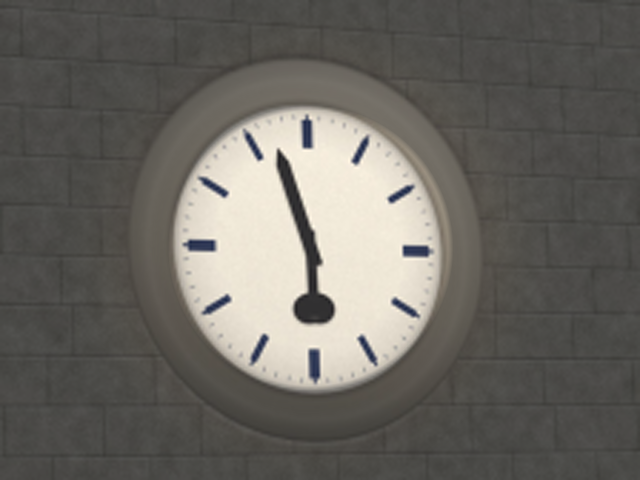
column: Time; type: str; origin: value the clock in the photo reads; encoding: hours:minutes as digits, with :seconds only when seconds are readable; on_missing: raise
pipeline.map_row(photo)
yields 5:57
